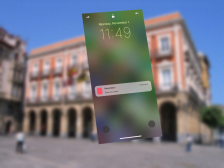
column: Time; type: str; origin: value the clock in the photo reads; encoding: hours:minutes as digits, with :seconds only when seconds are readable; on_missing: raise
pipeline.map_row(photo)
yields 11:49
